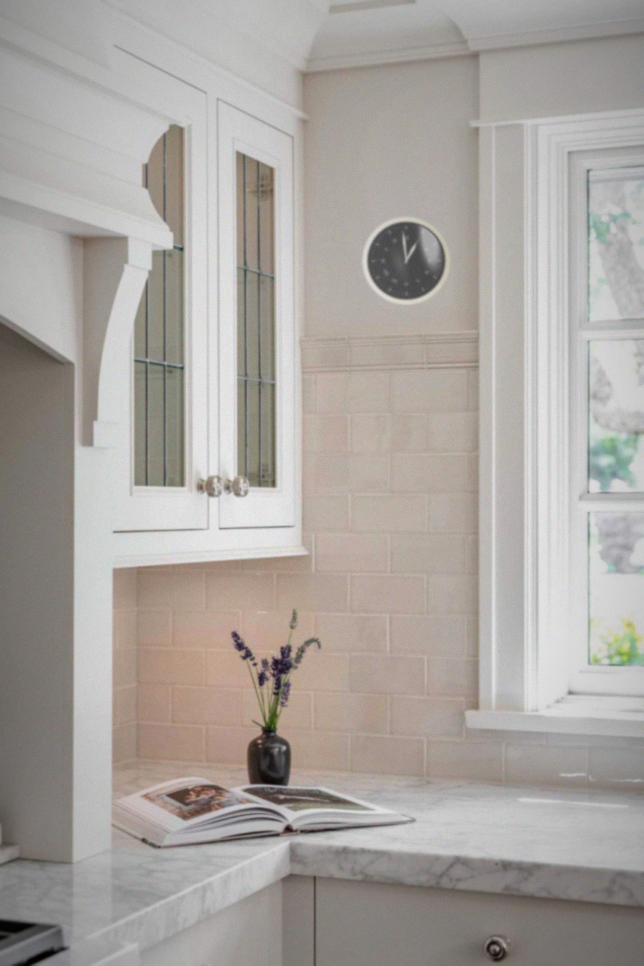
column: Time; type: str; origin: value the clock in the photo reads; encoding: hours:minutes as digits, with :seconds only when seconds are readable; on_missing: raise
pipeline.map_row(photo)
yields 12:59
